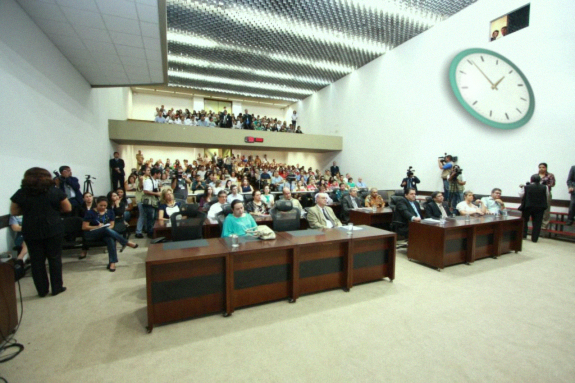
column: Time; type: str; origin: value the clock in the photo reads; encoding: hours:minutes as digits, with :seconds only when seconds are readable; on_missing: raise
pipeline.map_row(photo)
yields 1:56
